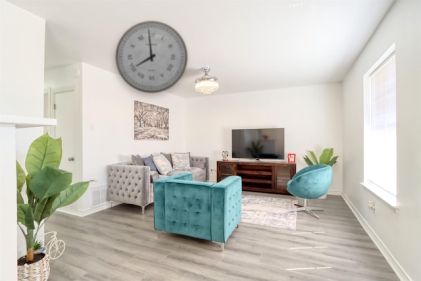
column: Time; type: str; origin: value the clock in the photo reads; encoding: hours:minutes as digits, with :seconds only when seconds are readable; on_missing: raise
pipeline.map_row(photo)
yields 7:59
